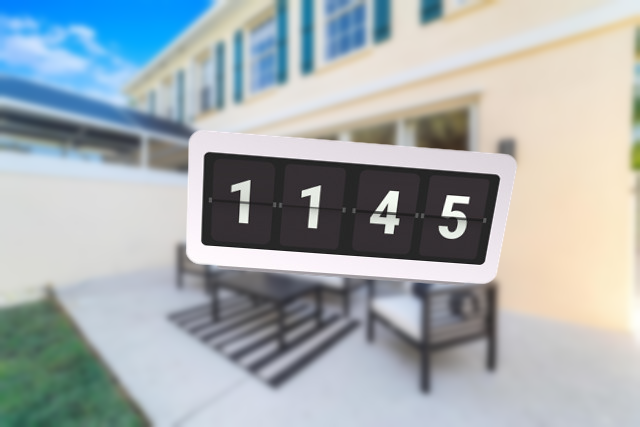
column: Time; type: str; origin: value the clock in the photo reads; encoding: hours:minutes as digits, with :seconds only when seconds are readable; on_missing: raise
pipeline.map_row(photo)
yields 11:45
